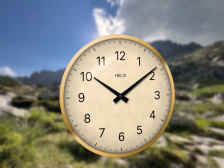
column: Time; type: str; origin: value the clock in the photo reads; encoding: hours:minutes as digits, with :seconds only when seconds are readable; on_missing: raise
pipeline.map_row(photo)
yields 10:09
